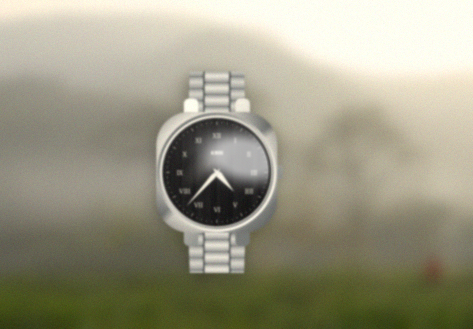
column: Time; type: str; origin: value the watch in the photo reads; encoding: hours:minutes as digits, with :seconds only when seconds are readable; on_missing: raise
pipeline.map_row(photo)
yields 4:37
